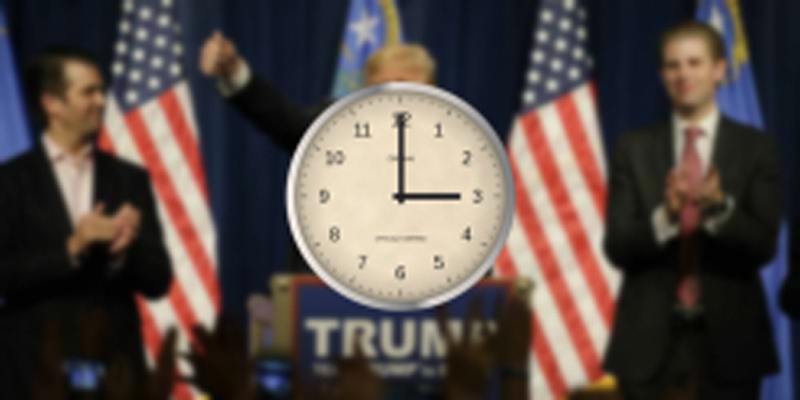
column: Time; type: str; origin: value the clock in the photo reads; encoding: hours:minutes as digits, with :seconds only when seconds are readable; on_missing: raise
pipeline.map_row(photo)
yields 3:00
